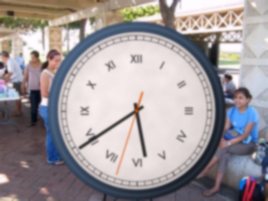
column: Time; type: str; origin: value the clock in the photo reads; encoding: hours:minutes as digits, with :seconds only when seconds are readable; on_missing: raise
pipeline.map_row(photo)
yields 5:39:33
